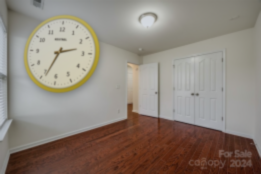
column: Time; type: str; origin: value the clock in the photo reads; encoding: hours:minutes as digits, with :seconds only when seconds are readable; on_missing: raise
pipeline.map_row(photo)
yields 2:34
